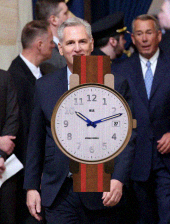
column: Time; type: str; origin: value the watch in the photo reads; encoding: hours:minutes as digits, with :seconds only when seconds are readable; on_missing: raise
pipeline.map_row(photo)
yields 10:12
